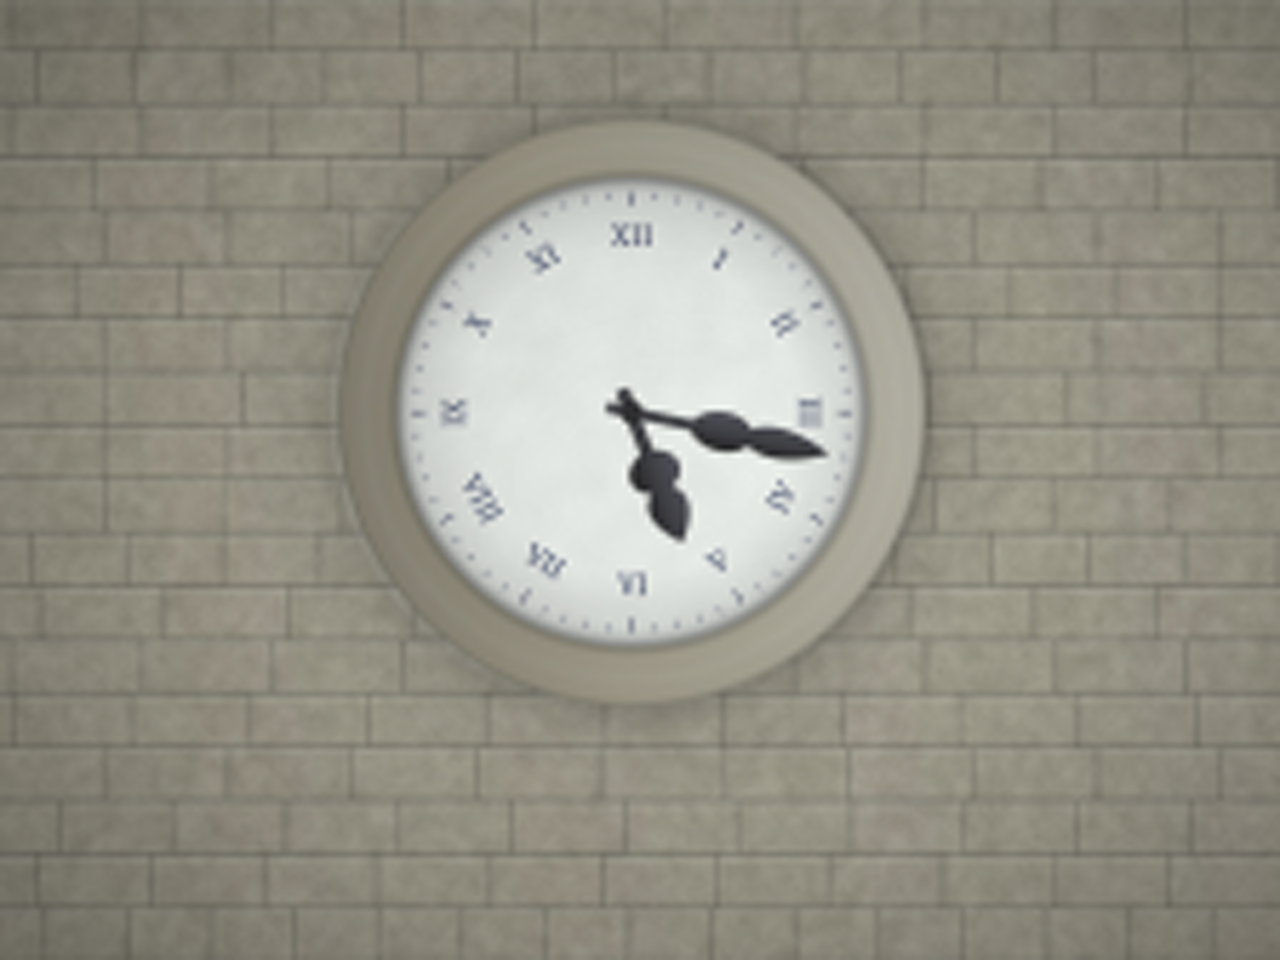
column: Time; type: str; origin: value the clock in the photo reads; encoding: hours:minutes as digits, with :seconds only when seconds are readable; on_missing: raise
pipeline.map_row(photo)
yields 5:17
